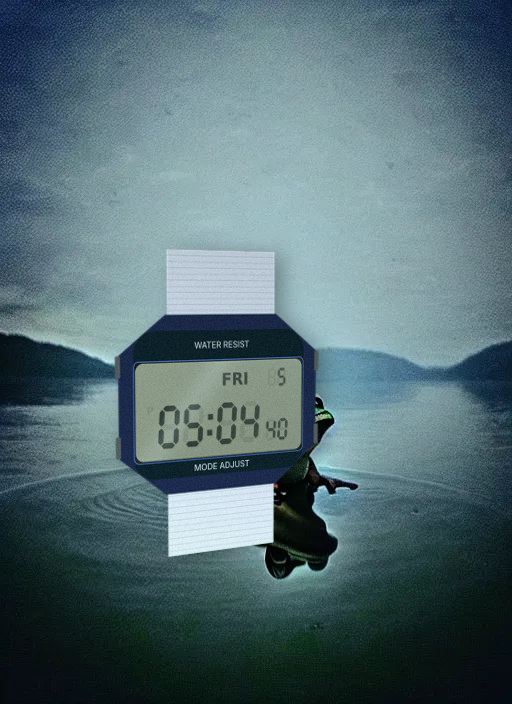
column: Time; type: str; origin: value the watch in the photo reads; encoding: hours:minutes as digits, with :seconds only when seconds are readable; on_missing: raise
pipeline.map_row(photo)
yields 5:04:40
